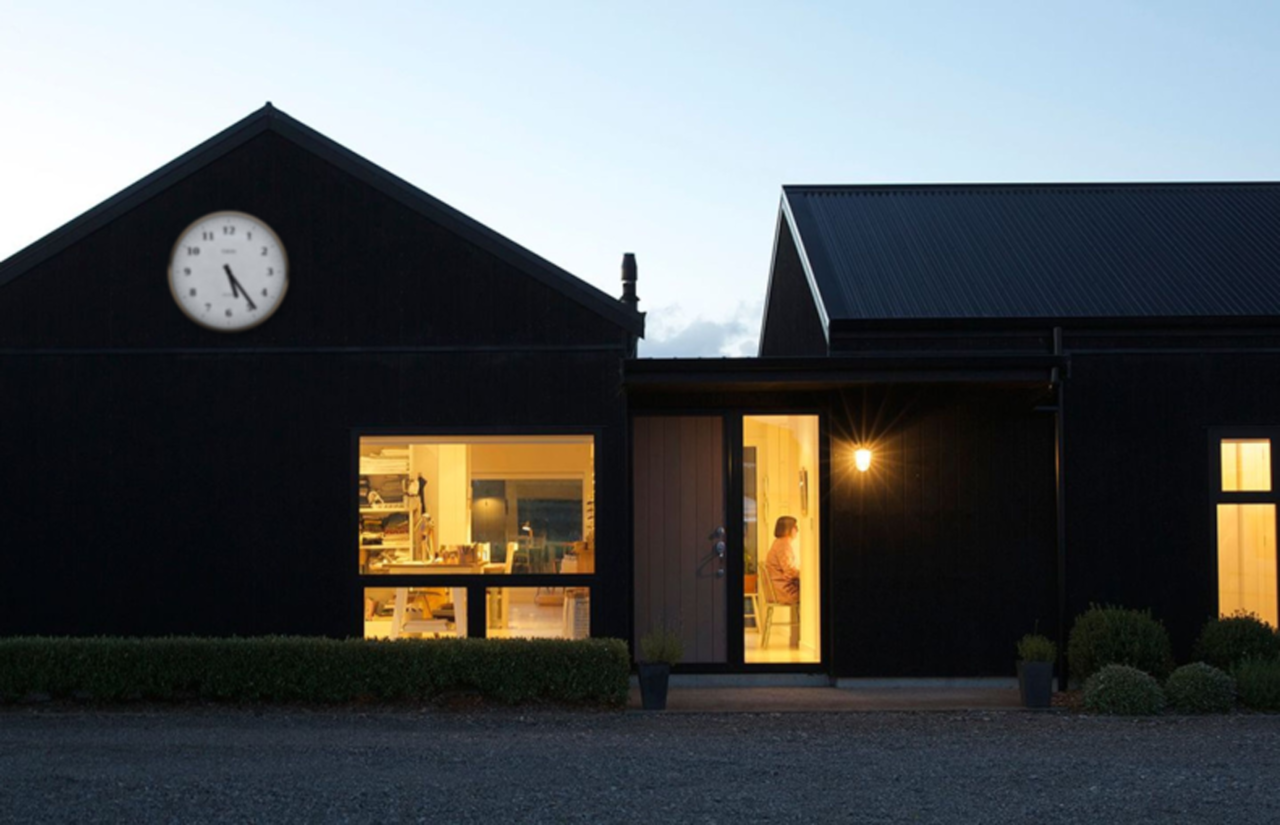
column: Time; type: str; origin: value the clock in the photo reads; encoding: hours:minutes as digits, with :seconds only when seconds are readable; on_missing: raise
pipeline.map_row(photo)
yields 5:24
